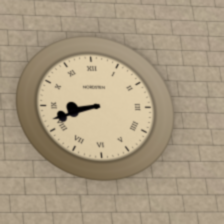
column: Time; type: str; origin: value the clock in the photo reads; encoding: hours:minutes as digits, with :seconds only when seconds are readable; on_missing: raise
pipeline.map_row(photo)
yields 8:42
